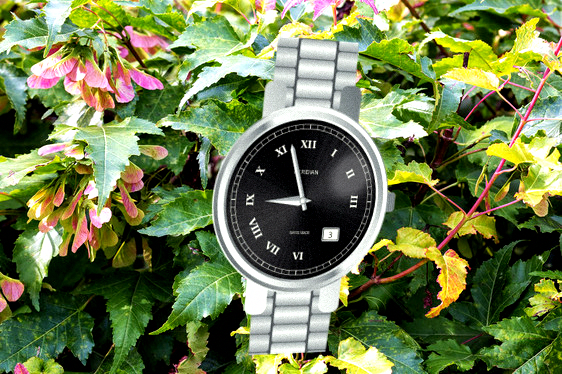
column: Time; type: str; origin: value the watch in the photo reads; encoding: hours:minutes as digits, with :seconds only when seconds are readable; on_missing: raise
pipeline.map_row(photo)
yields 8:57
